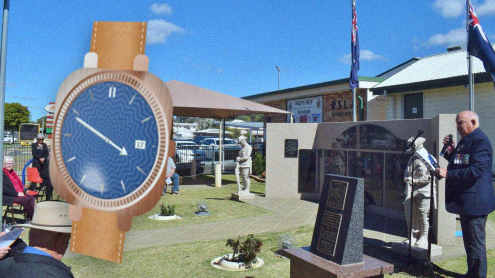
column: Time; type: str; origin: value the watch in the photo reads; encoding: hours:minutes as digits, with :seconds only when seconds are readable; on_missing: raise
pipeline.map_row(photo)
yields 3:49
